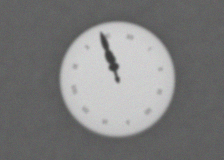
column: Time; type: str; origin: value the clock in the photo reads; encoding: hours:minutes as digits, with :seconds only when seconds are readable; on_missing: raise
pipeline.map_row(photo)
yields 10:54
